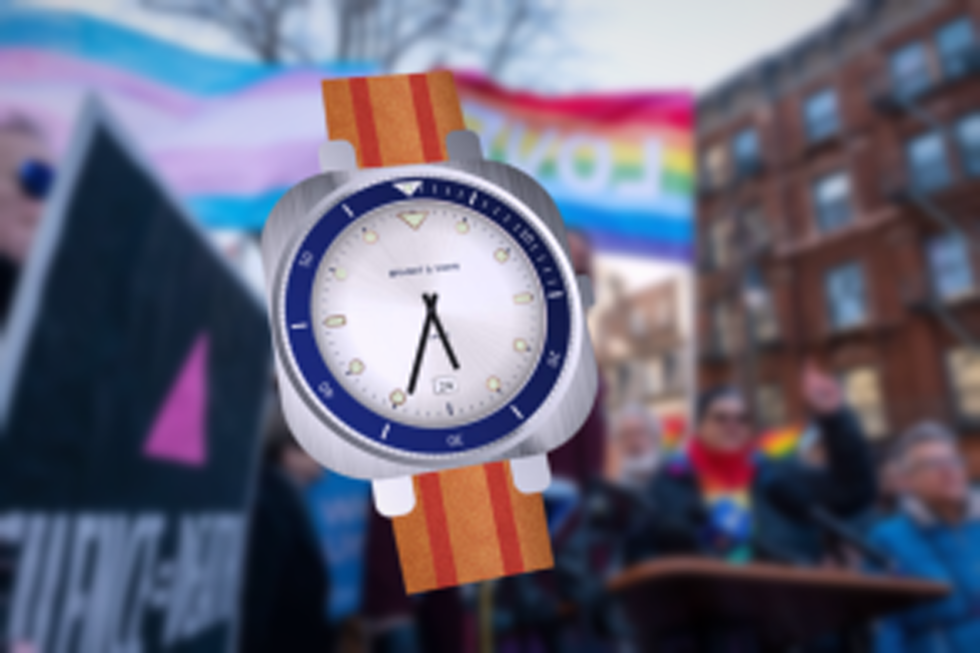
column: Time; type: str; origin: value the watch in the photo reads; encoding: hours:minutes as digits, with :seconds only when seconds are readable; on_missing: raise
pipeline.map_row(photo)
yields 5:34
